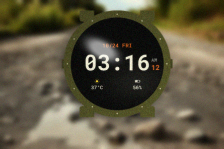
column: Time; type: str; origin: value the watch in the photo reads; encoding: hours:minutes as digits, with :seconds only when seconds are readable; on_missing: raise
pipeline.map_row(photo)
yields 3:16:12
